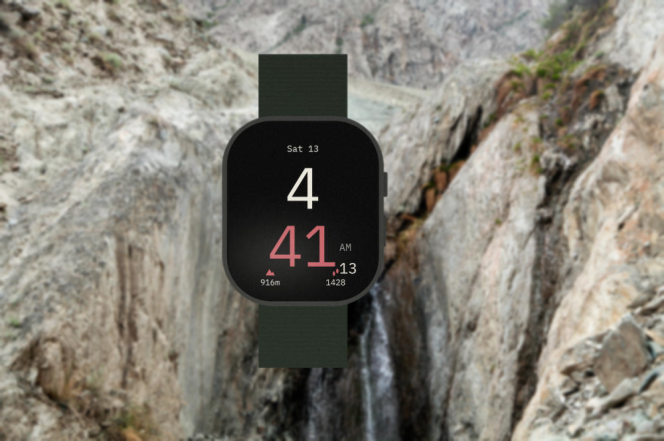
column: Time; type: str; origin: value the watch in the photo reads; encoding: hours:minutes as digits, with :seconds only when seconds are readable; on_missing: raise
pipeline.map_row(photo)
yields 4:41:13
